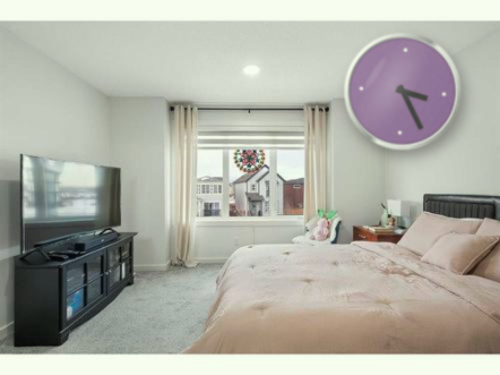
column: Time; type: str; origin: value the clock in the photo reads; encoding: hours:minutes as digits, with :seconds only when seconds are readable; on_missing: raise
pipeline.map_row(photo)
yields 3:25
